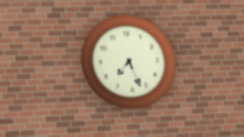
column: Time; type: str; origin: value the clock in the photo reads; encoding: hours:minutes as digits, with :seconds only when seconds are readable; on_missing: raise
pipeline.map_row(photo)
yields 7:27
